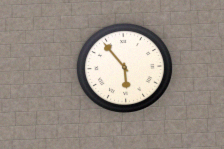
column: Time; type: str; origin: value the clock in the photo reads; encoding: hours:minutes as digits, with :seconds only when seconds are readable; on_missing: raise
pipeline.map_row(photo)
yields 5:54
